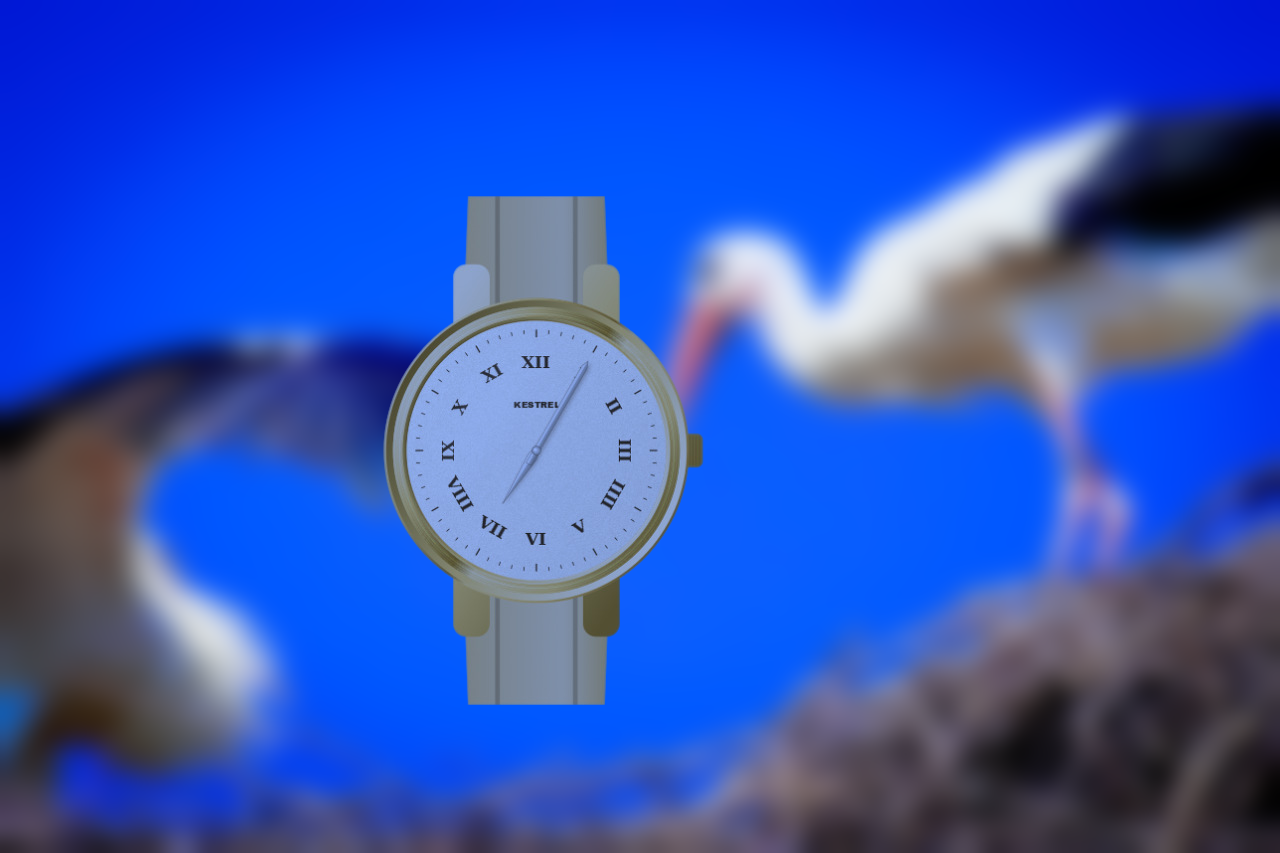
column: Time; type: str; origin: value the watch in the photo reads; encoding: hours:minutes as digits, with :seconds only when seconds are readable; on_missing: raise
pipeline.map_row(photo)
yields 7:05
